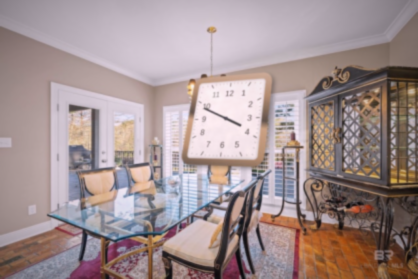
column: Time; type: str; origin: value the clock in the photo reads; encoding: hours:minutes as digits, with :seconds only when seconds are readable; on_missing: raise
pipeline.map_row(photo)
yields 3:49
